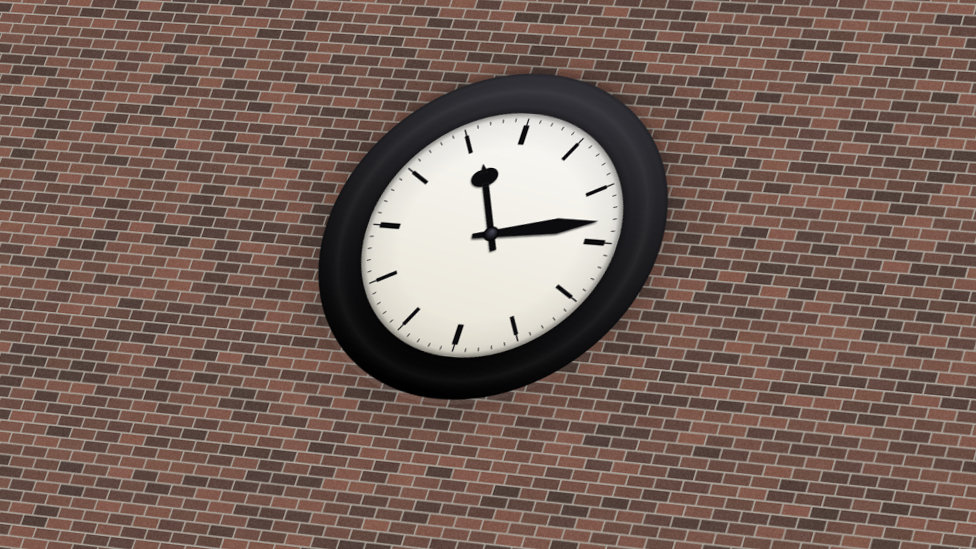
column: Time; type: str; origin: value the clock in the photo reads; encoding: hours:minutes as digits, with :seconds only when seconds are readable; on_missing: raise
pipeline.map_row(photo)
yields 11:13
